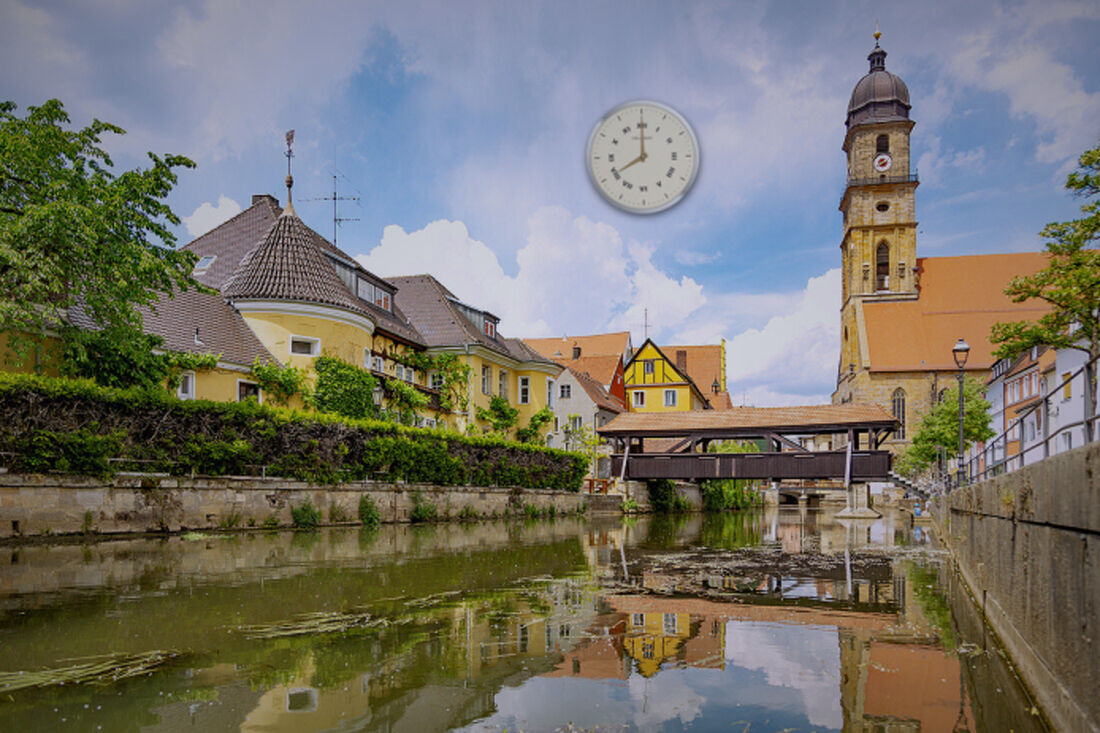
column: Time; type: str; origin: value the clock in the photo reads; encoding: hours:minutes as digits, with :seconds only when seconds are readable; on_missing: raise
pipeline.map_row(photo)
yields 8:00
